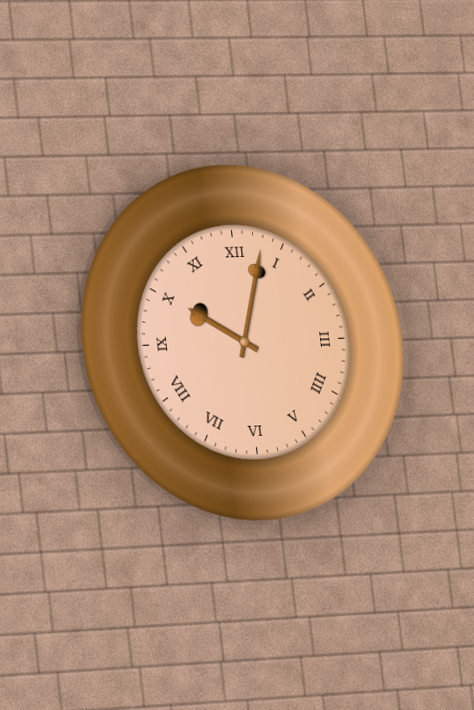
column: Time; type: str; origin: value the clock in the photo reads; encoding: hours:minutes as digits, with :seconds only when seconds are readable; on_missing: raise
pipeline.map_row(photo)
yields 10:03
